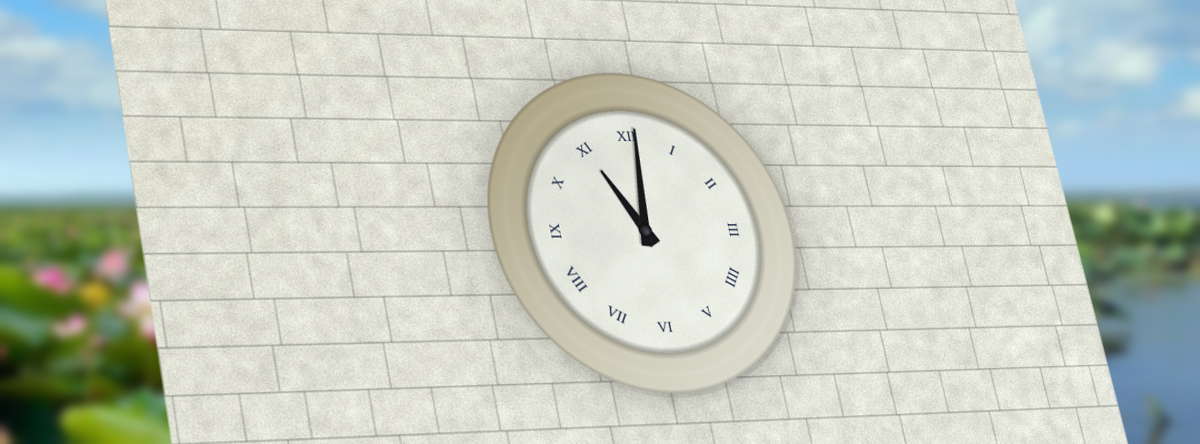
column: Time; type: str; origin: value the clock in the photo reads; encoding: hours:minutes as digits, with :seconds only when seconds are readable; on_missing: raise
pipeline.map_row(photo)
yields 11:01
